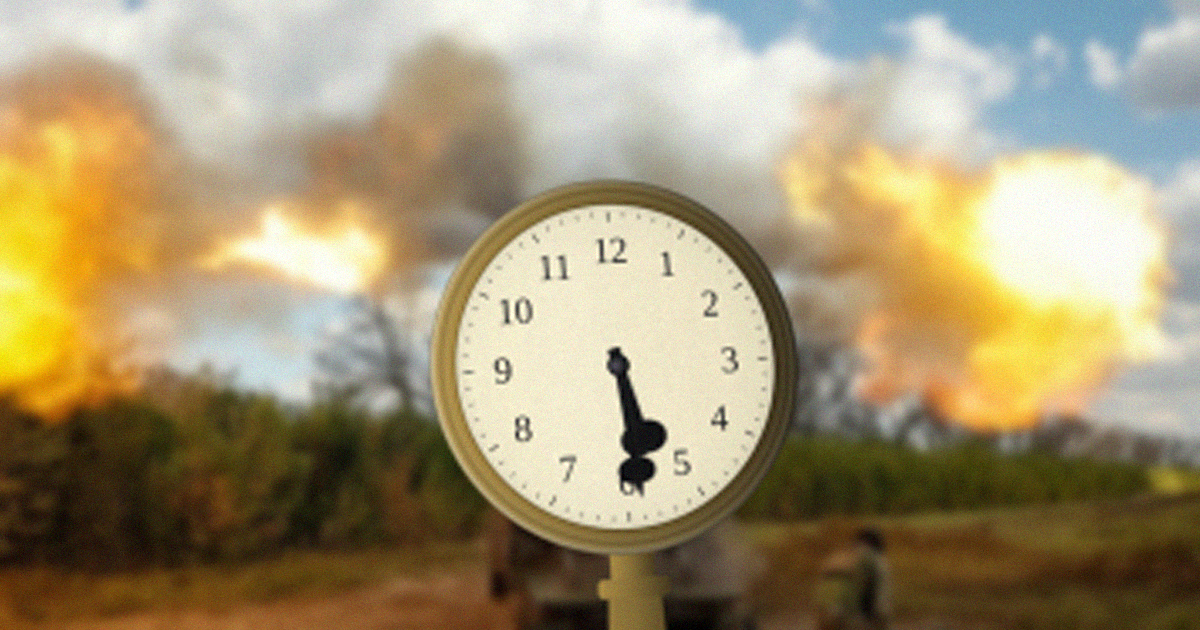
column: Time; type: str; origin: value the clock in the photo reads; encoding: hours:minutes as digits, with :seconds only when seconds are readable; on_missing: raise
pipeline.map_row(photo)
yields 5:29
